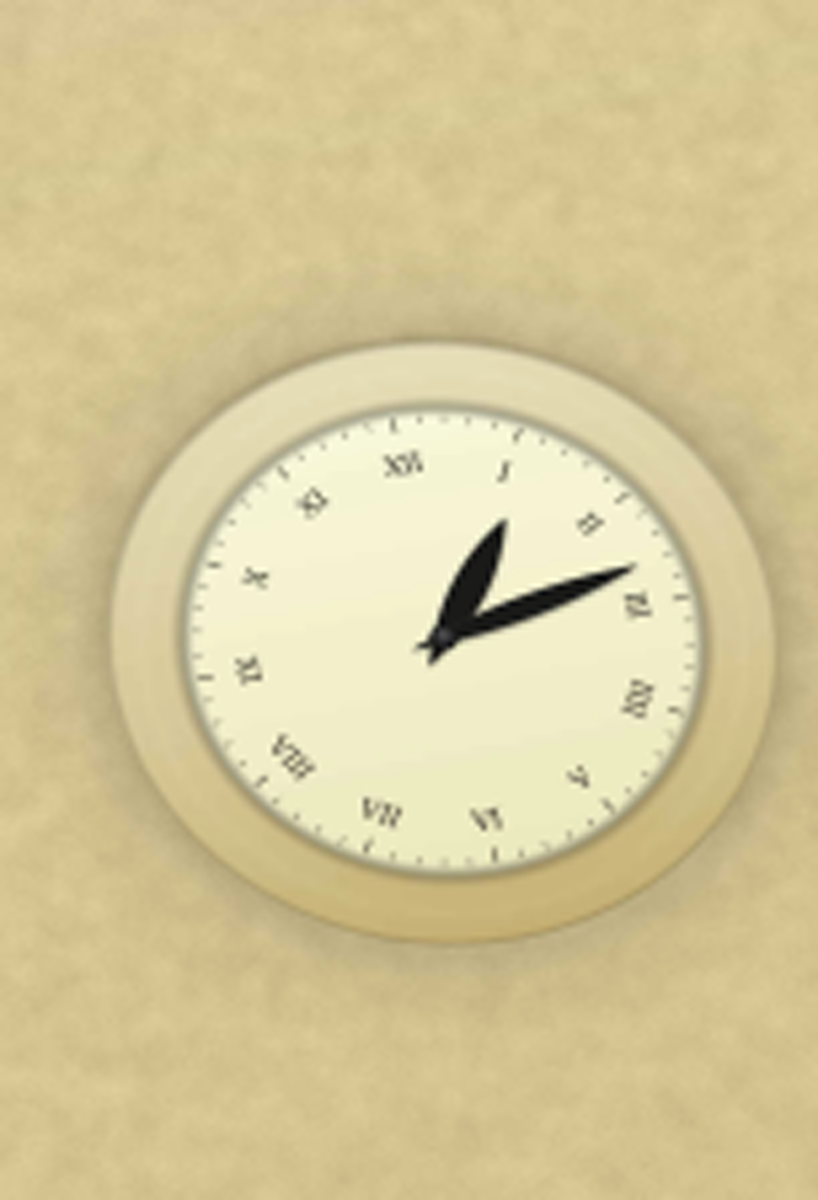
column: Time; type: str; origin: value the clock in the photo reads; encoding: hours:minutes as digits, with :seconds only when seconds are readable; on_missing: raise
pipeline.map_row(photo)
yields 1:13
